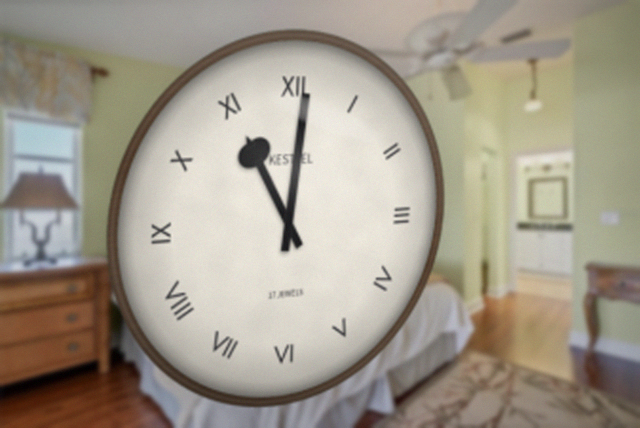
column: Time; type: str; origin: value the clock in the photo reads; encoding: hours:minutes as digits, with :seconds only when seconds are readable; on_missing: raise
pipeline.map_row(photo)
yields 11:01
